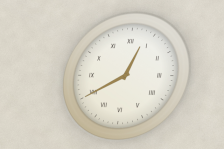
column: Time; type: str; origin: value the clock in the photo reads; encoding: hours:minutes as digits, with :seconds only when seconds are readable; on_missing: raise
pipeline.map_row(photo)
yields 12:40
